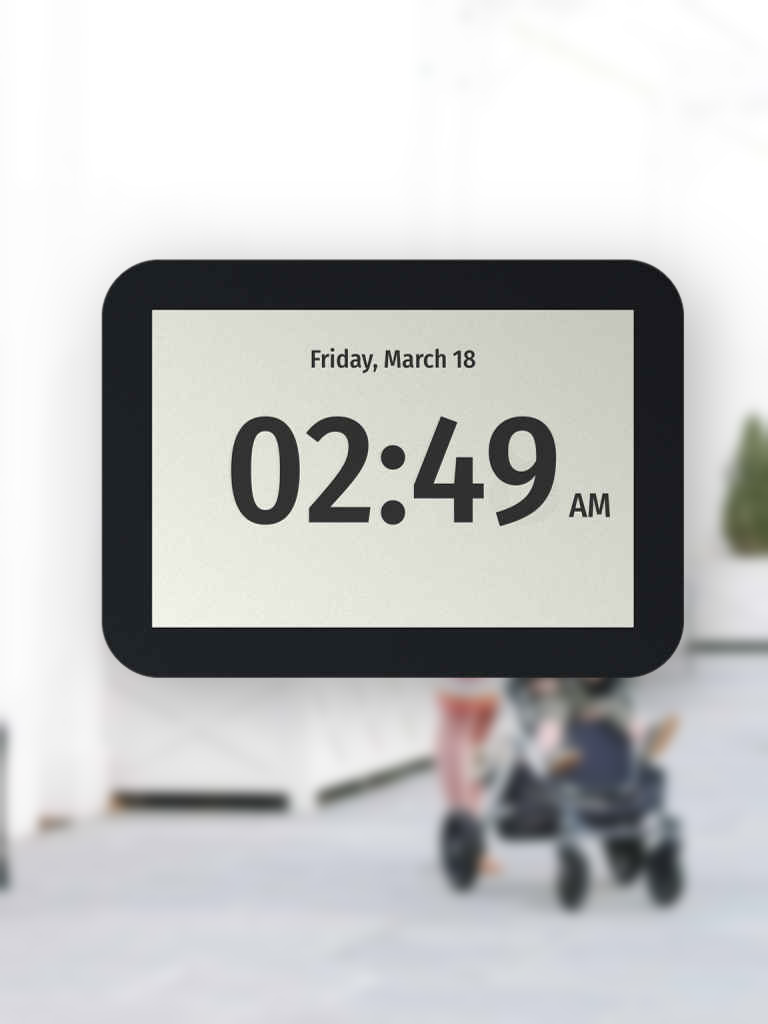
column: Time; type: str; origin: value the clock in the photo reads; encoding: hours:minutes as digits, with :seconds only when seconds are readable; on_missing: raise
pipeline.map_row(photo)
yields 2:49
